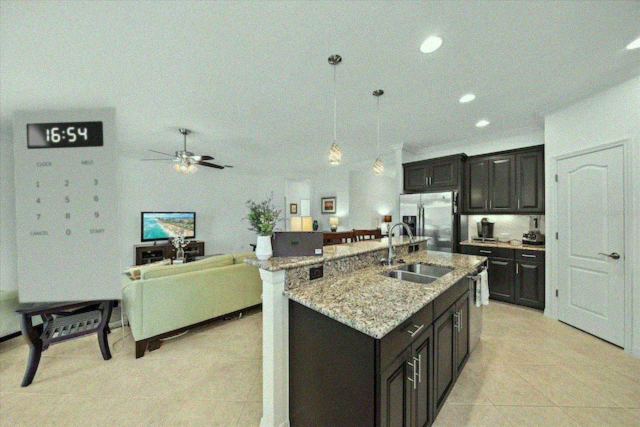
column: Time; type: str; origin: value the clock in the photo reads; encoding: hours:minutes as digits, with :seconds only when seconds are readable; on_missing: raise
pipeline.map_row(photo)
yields 16:54
